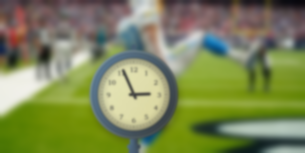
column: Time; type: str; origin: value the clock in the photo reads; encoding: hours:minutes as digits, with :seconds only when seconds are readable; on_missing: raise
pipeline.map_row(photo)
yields 2:56
